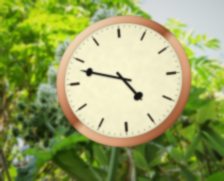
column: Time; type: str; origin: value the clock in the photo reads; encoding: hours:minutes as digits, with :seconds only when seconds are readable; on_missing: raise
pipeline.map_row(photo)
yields 4:48
